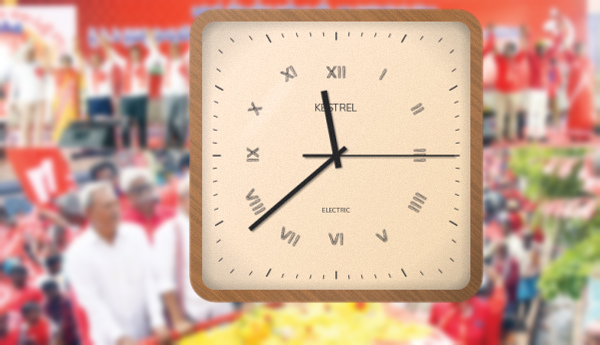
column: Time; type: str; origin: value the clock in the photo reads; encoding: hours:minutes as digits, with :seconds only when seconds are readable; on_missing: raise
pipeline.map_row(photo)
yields 11:38:15
